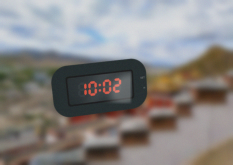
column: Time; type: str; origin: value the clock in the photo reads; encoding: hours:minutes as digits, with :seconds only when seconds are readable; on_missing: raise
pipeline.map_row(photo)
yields 10:02
